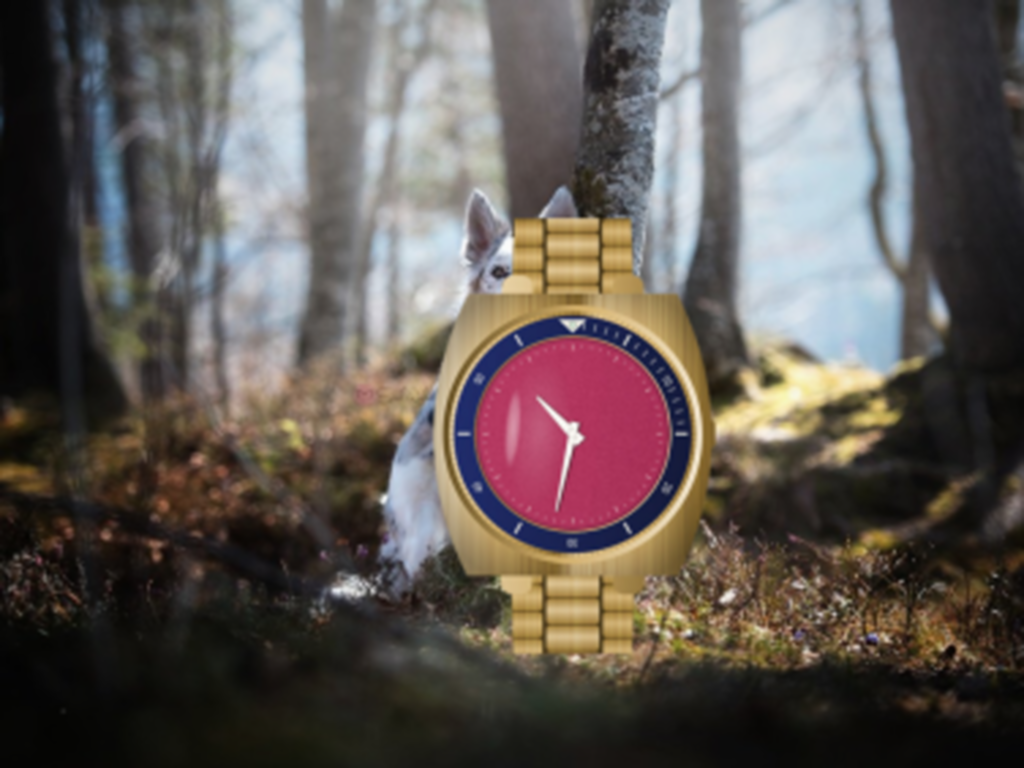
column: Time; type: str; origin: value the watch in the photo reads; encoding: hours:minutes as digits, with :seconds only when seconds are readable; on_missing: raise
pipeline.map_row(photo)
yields 10:32
